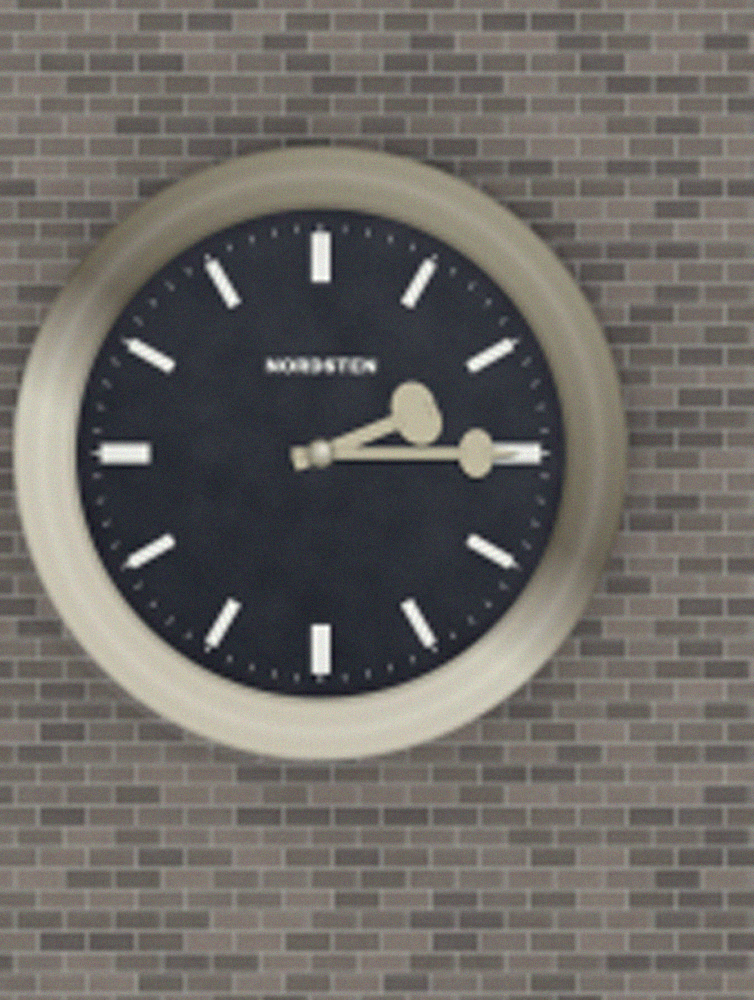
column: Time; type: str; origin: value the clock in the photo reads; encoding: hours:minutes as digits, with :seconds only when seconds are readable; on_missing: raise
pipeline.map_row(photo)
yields 2:15
